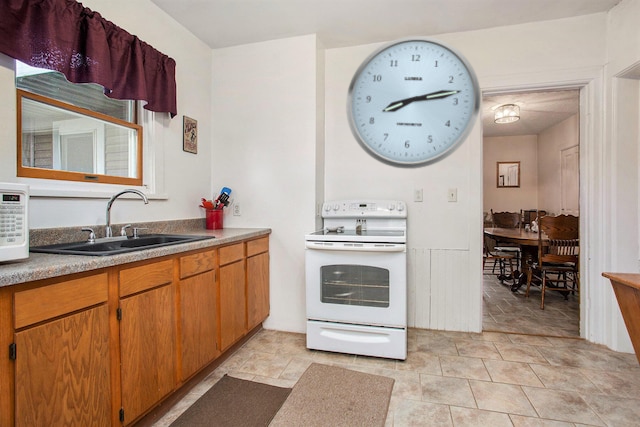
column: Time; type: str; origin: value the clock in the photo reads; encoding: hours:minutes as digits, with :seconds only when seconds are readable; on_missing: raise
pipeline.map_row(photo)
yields 8:13
